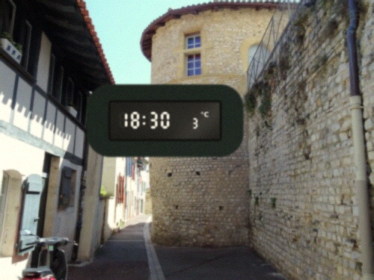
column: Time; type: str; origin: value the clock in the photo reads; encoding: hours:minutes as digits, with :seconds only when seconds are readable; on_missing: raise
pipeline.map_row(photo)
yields 18:30
